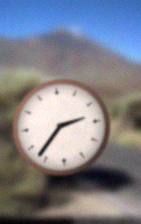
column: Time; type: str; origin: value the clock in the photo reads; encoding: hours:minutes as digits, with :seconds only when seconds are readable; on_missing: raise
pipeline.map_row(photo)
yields 2:37
